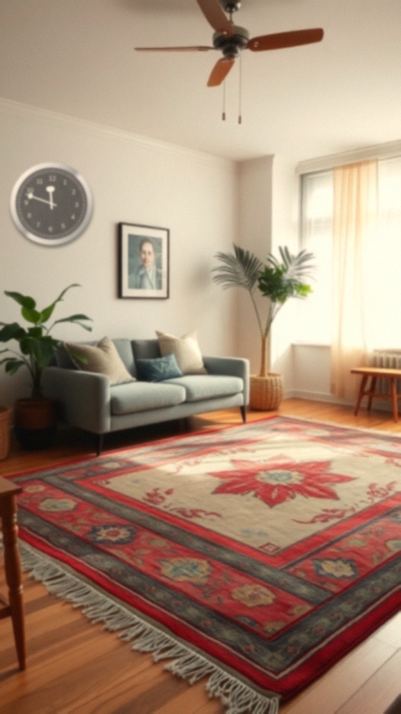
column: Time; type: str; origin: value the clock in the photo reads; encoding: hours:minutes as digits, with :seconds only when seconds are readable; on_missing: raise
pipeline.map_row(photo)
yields 11:48
